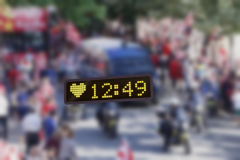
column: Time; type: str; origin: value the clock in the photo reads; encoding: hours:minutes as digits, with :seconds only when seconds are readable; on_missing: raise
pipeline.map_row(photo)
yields 12:49
